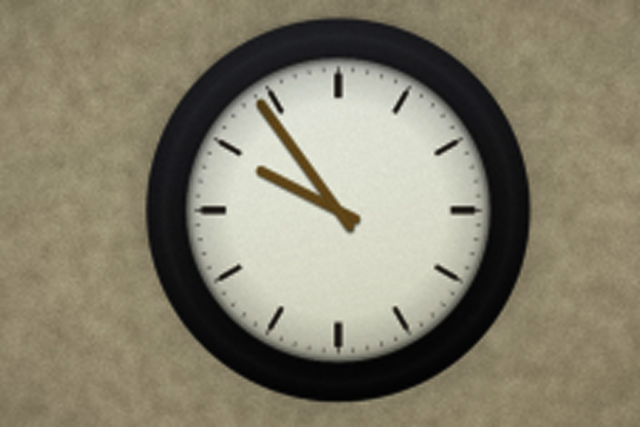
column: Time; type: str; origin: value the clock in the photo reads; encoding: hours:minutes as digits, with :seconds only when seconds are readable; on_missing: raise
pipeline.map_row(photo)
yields 9:54
